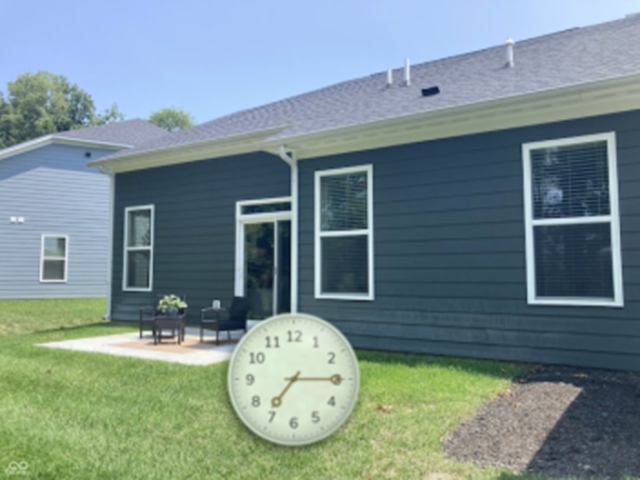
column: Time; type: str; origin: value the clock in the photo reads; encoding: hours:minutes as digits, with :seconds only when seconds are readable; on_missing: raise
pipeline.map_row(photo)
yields 7:15
